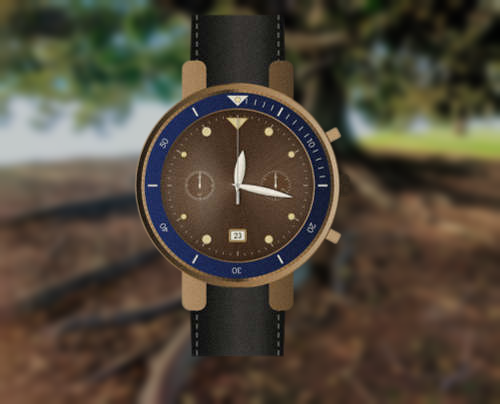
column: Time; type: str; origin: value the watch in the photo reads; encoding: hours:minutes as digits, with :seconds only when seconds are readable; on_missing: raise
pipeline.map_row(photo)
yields 12:17
